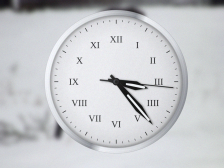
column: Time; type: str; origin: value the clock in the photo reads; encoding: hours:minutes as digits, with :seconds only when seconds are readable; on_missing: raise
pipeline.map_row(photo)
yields 3:23:16
